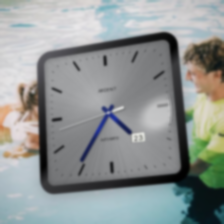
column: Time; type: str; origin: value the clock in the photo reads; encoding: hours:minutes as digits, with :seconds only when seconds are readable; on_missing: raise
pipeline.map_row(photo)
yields 4:35:43
